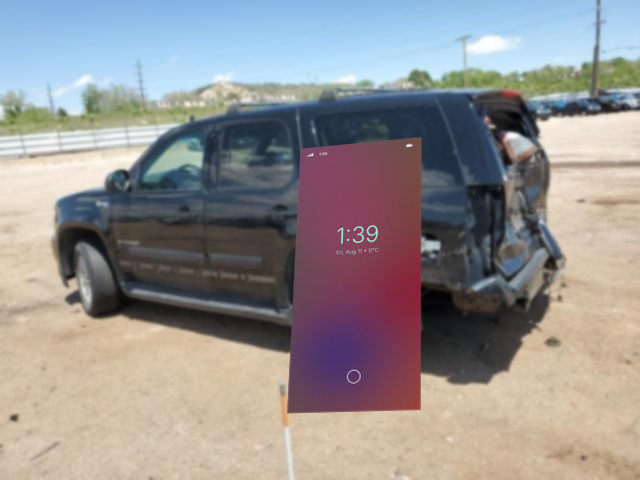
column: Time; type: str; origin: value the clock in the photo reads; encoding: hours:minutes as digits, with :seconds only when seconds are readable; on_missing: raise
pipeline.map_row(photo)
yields 1:39
